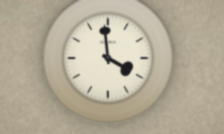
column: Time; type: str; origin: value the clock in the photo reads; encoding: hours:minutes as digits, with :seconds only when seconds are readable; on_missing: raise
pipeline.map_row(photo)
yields 3:59
